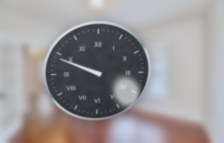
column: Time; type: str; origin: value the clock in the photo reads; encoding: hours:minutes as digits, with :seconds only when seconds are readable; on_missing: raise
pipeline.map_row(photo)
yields 9:49
